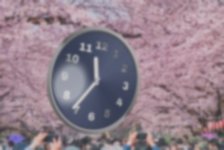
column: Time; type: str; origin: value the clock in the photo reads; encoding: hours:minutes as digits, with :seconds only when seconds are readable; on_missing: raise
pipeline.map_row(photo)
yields 11:36
